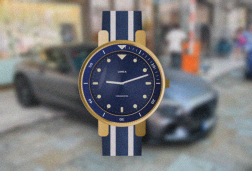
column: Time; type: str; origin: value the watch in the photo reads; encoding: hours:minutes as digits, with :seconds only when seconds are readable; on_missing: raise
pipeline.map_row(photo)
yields 9:12
